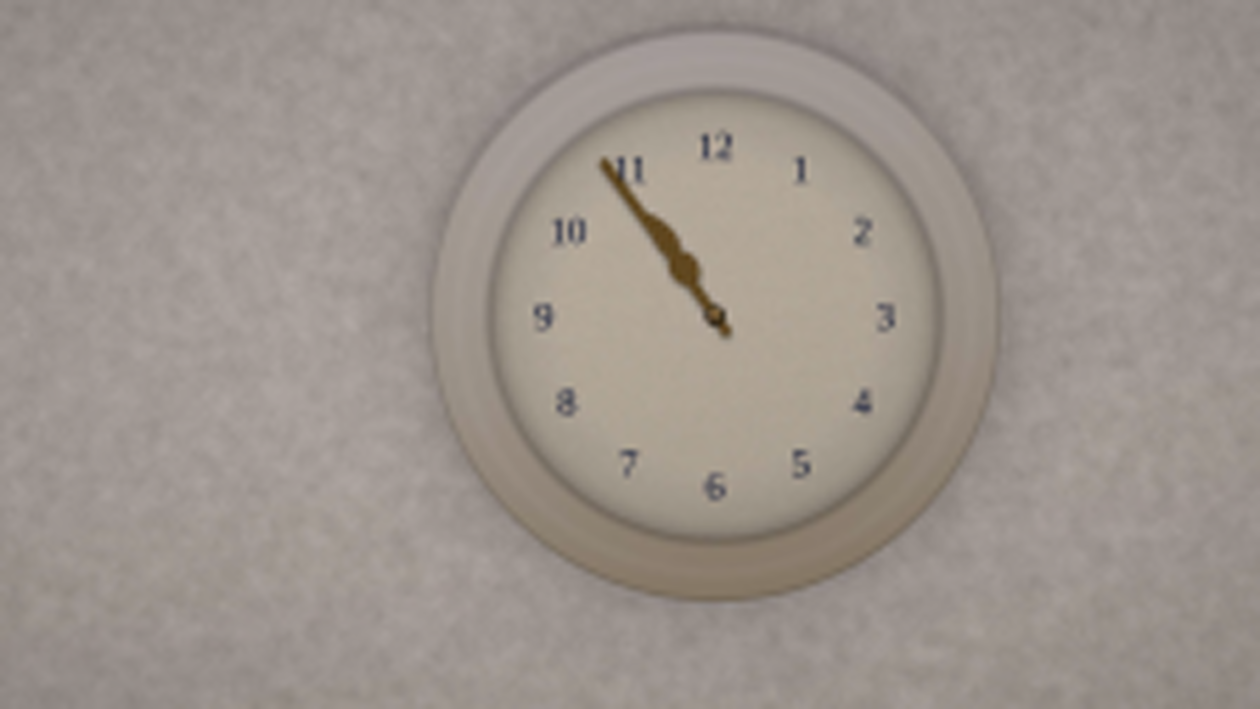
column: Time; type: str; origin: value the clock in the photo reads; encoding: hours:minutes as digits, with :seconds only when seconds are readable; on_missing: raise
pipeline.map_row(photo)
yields 10:54
